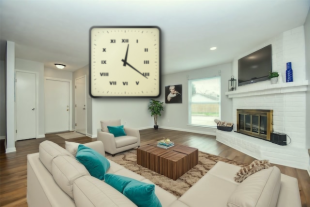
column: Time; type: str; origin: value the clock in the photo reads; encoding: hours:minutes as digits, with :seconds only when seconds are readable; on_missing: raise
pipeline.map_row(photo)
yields 12:21
